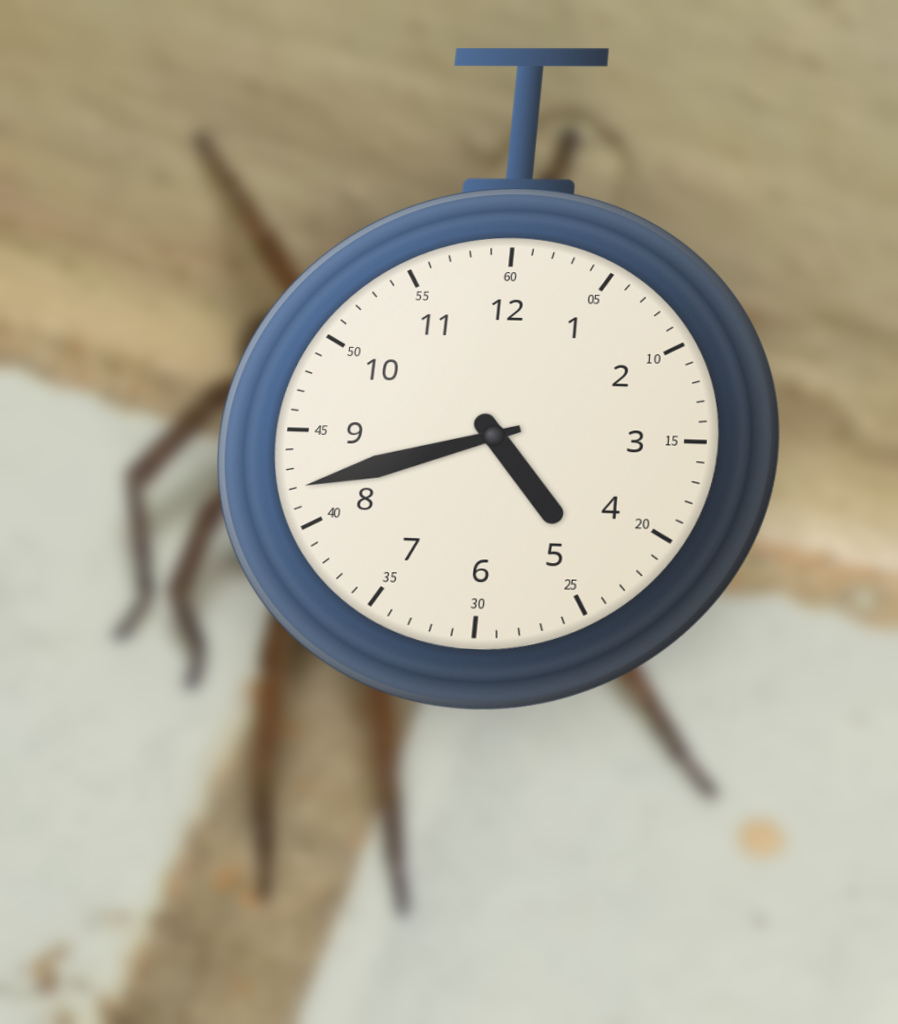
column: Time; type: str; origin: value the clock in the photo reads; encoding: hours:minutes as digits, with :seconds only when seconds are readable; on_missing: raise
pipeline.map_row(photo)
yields 4:42
